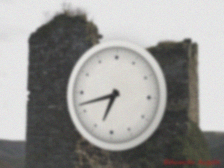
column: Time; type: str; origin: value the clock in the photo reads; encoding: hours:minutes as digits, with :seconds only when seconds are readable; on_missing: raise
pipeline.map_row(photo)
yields 6:42
